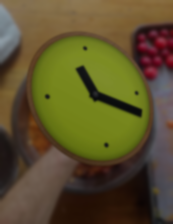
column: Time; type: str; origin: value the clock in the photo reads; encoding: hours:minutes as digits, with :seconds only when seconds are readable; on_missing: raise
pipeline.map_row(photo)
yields 11:19
